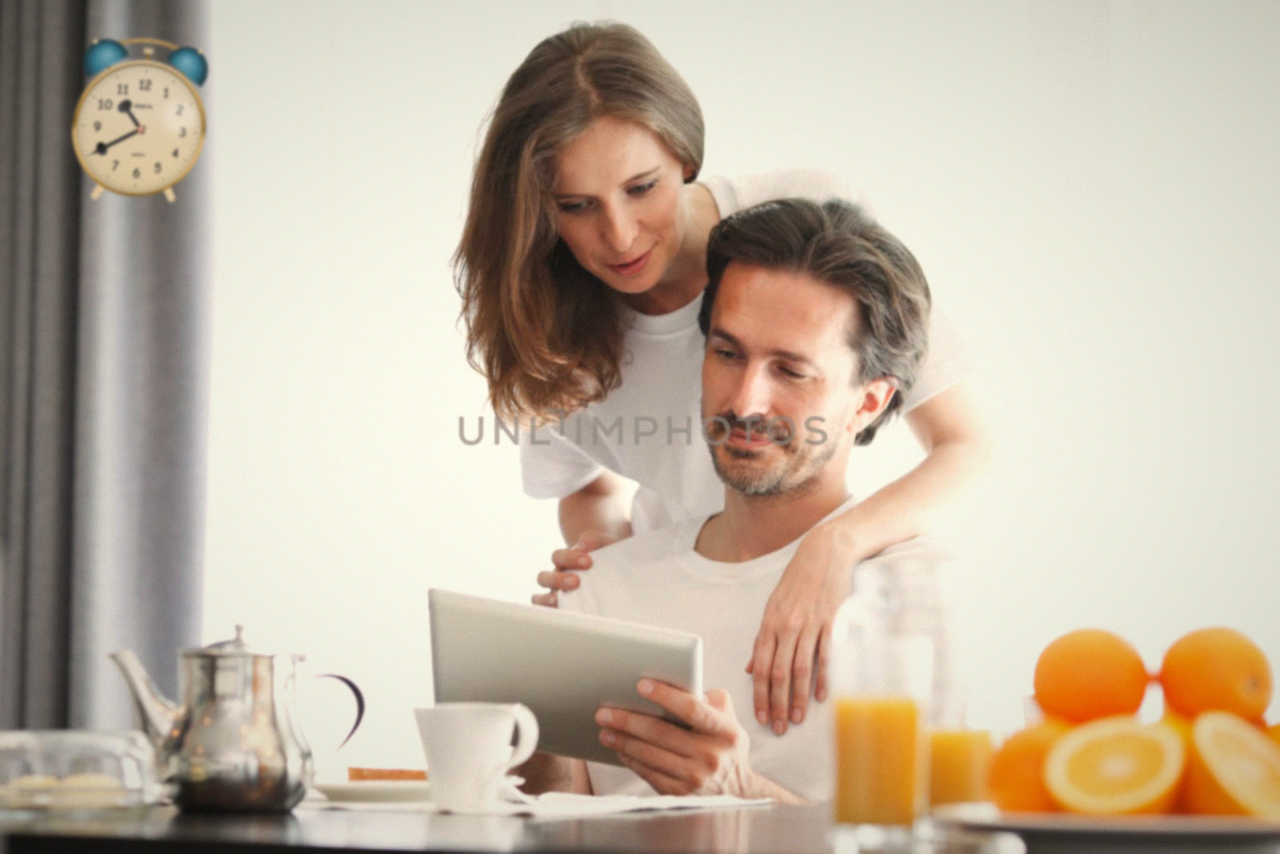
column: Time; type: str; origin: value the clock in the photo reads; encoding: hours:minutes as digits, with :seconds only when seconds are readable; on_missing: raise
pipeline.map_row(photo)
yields 10:40
